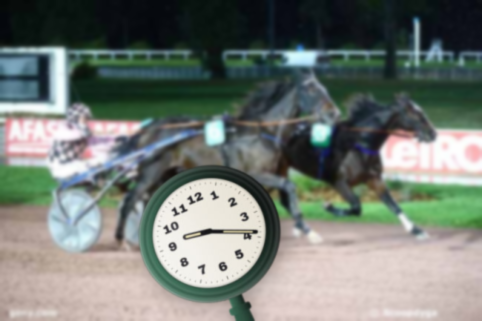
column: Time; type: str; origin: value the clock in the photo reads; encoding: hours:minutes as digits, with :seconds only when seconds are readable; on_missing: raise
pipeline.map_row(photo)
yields 9:19
